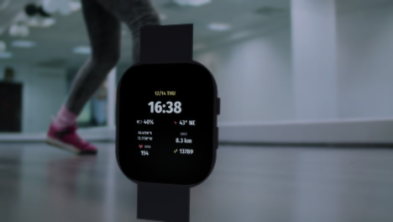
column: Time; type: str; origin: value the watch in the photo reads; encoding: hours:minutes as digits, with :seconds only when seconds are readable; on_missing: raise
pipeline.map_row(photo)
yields 16:38
